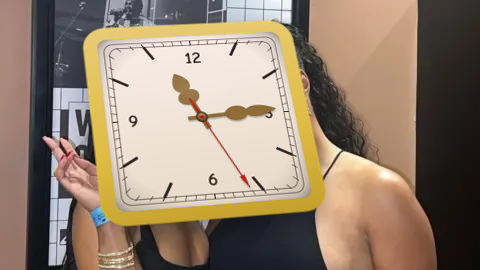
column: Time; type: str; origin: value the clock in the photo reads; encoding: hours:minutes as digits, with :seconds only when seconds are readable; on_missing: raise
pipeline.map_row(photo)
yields 11:14:26
